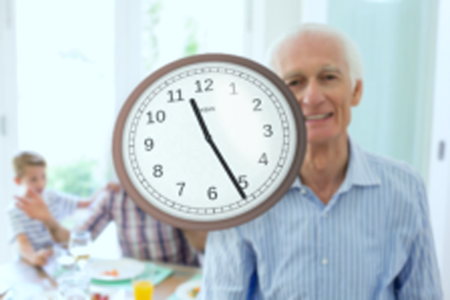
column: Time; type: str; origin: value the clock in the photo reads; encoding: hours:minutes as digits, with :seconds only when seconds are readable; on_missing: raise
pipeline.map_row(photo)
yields 11:26
